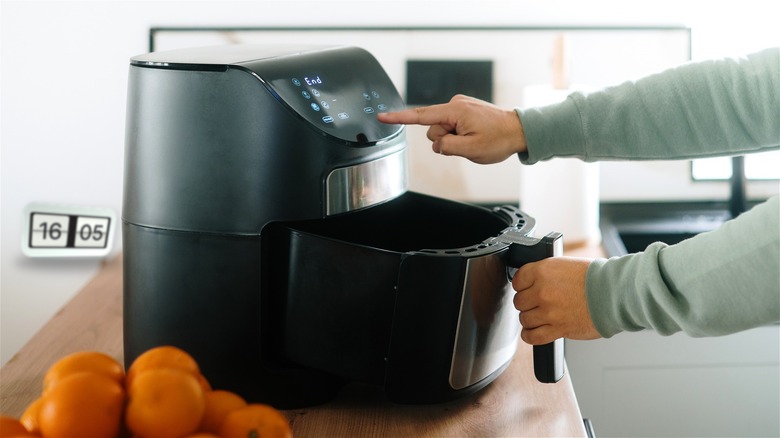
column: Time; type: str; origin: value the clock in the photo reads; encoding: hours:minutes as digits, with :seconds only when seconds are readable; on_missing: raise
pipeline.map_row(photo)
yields 16:05
